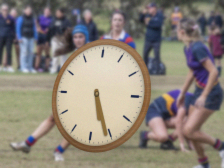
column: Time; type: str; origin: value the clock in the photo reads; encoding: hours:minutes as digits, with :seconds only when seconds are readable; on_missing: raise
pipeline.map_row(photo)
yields 5:26
